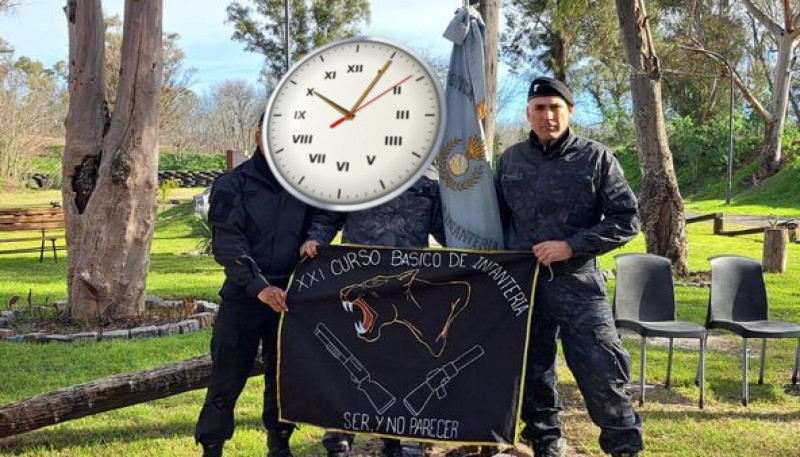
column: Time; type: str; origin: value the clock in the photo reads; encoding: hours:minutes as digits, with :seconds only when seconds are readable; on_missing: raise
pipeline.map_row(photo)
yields 10:05:09
